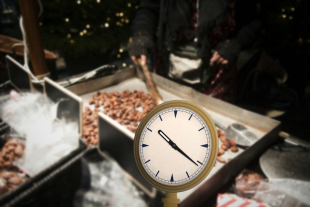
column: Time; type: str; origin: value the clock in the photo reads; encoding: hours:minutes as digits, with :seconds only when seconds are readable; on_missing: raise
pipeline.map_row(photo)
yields 10:21
